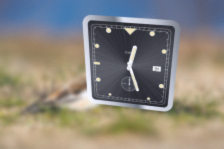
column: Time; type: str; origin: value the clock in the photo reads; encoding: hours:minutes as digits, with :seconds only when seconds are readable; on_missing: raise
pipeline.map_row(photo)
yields 12:27
